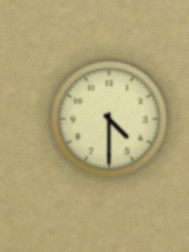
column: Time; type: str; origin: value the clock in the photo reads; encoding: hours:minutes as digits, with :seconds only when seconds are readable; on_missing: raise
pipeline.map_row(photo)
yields 4:30
